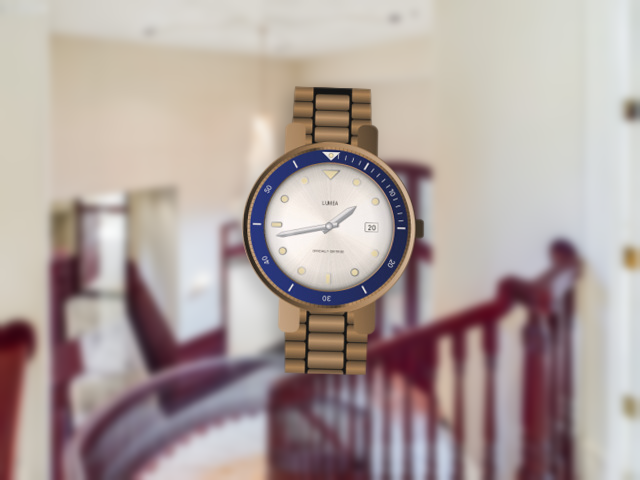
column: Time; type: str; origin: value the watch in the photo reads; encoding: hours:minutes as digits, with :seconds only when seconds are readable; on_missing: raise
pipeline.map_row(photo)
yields 1:43
